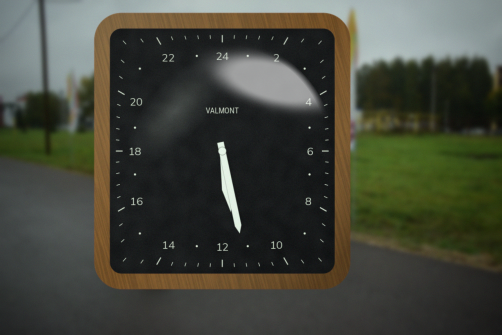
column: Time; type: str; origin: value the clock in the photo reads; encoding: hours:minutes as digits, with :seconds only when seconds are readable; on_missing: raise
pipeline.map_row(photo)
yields 11:28
